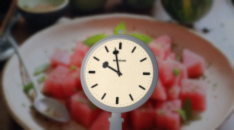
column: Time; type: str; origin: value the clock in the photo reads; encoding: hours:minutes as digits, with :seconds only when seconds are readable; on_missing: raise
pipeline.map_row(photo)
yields 9:58
